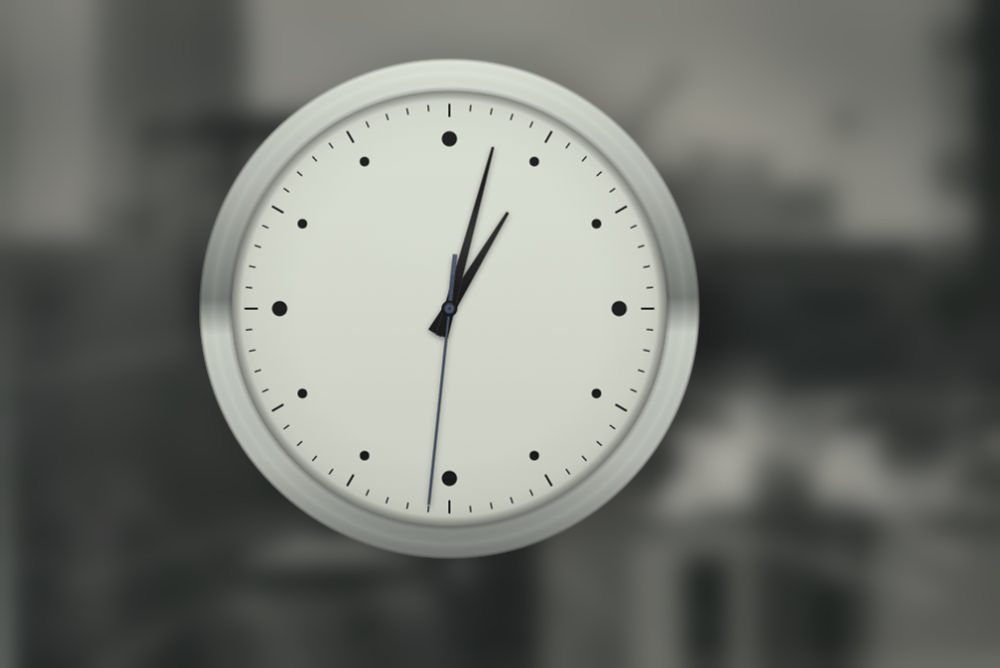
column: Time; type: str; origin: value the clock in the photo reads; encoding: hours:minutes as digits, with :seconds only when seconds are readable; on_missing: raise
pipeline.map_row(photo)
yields 1:02:31
